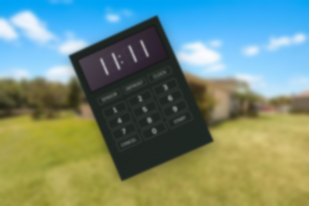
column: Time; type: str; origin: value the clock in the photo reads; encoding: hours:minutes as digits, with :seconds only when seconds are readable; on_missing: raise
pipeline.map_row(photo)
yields 11:11
